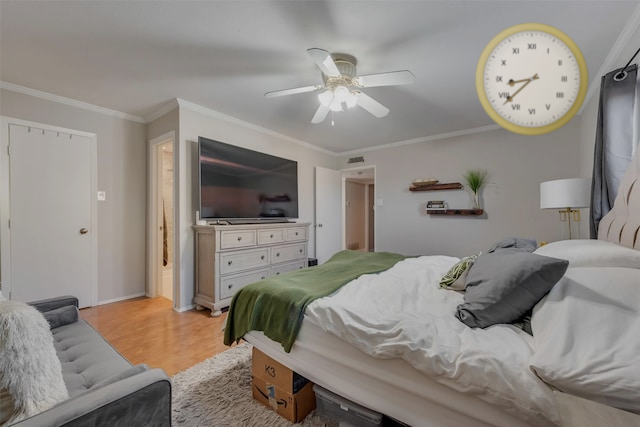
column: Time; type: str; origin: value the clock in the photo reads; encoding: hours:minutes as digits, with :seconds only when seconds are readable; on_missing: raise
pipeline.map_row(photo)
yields 8:38
